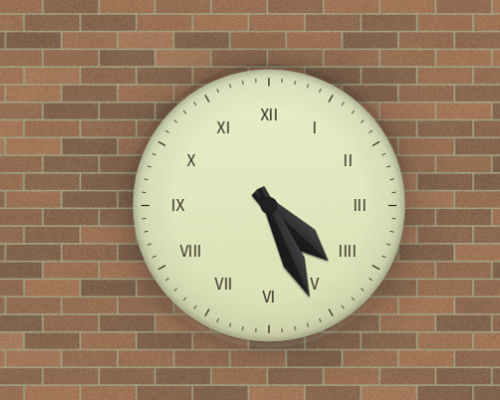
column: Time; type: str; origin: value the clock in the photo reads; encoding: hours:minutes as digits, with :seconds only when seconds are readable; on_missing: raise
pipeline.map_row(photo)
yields 4:26
